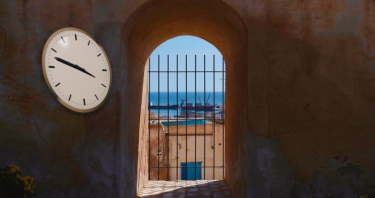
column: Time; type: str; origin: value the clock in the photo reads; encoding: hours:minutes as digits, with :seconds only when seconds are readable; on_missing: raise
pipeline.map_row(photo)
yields 3:48
